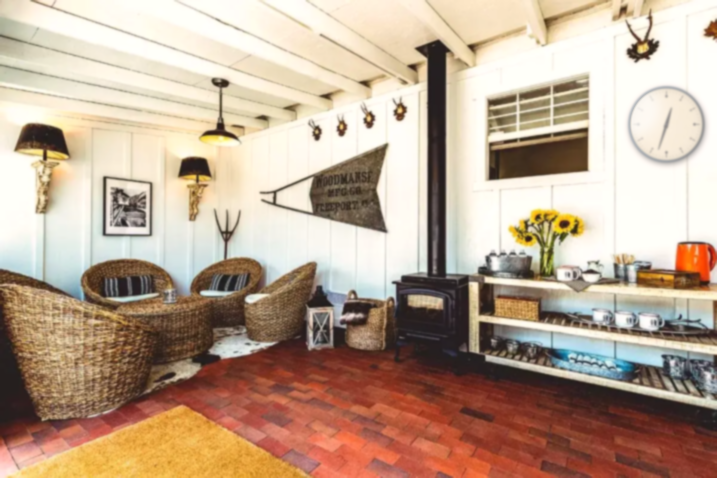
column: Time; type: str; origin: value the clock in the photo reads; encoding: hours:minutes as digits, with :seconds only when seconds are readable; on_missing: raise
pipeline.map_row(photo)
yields 12:33
